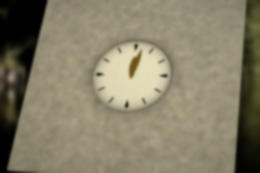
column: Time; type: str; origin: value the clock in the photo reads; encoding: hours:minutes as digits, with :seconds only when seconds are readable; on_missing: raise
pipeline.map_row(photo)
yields 12:02
